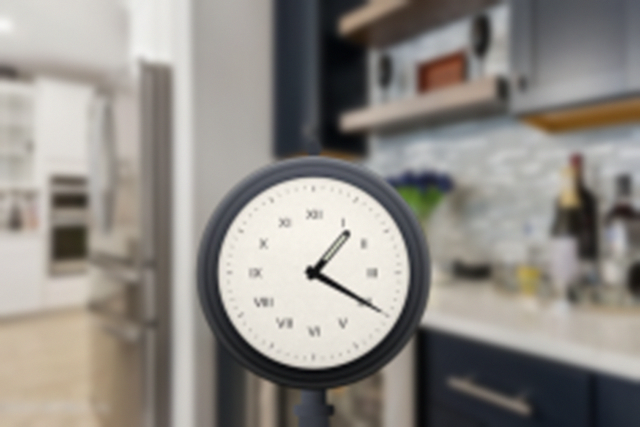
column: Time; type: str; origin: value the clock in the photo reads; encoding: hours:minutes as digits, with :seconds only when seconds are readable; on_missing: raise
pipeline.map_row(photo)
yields 1:20
